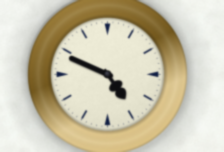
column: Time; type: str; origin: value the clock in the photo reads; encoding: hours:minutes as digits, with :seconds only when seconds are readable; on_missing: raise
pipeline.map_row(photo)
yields 4:49
